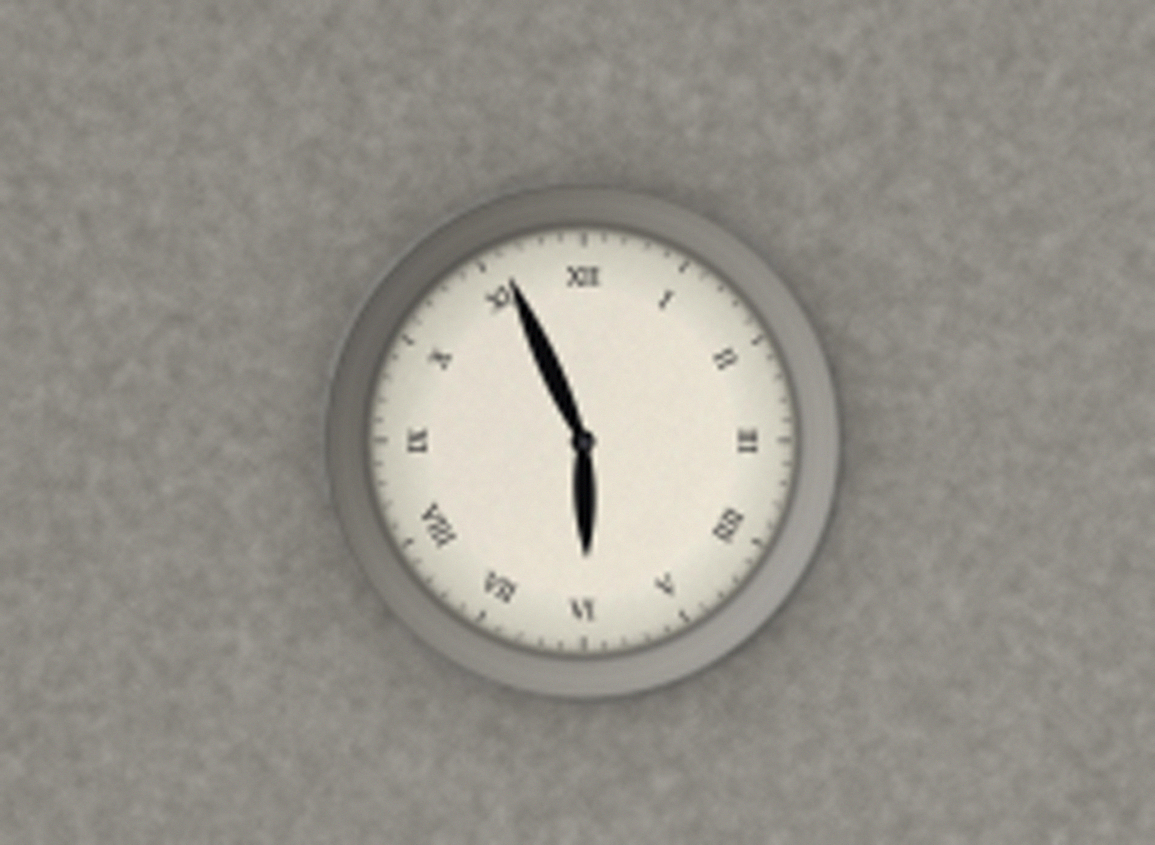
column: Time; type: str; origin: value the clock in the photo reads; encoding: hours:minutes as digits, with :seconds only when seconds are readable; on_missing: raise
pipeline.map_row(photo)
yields 5:56
